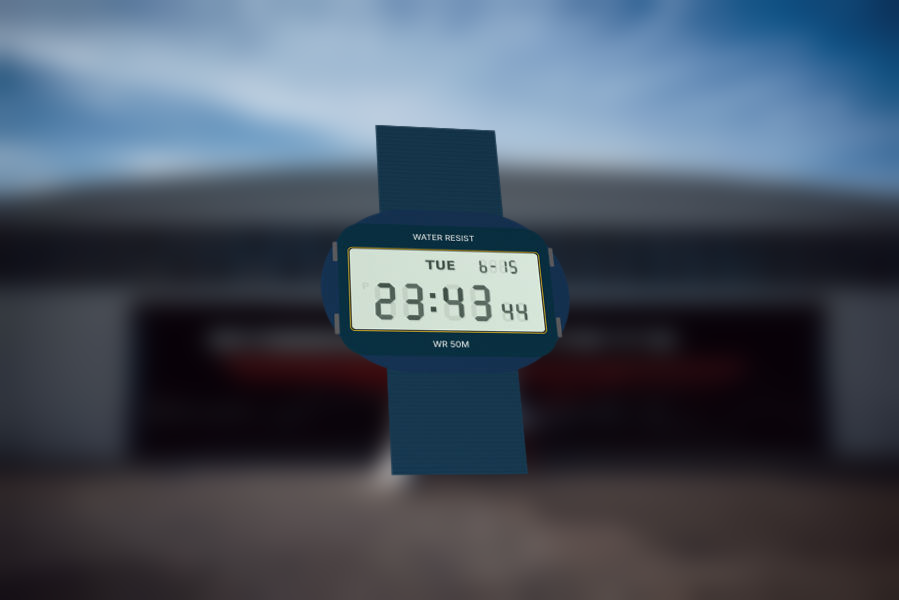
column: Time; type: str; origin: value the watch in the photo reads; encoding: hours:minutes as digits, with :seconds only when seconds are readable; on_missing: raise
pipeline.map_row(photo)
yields 23:43:44
